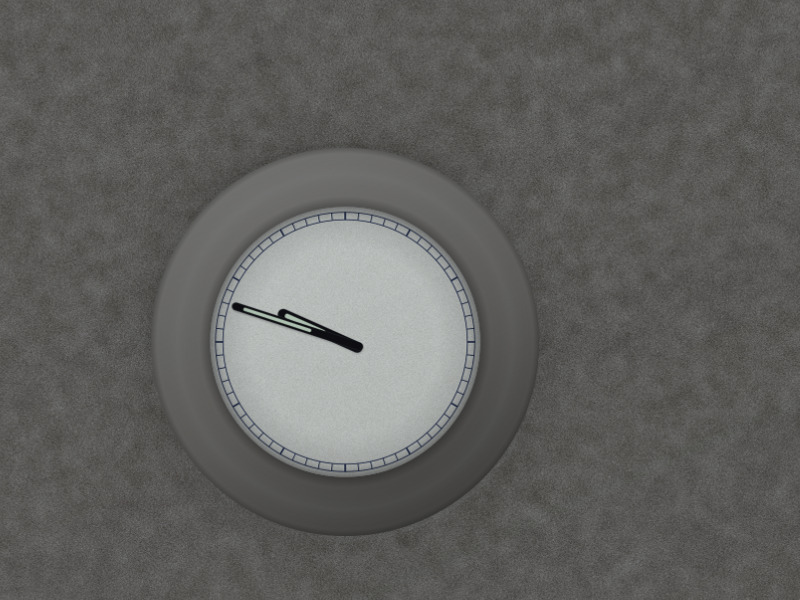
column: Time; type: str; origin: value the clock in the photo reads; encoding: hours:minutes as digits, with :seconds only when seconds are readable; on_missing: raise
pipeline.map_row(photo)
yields 9:48
